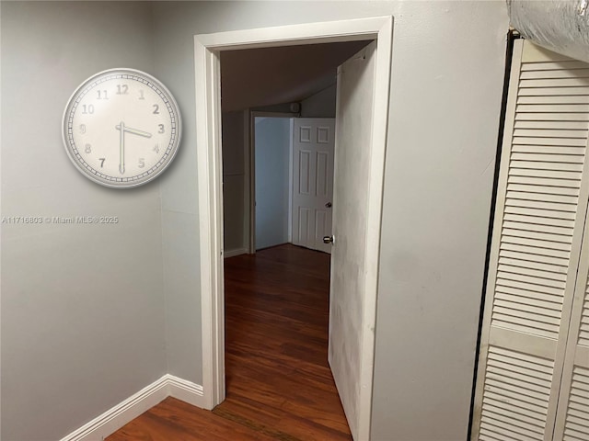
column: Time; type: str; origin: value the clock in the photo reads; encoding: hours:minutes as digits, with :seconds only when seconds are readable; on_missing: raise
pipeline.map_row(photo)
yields 3:30
